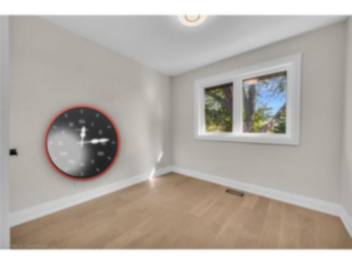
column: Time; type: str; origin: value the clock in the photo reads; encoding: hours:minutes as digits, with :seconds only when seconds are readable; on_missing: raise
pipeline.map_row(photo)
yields 12:14
